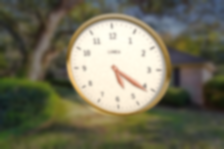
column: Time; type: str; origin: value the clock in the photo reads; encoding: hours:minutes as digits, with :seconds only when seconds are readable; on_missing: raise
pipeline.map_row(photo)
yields 5:21
